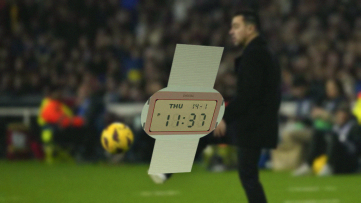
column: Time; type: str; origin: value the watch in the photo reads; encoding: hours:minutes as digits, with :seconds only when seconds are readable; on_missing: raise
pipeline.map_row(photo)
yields 11:37
